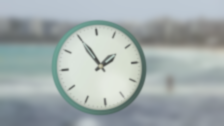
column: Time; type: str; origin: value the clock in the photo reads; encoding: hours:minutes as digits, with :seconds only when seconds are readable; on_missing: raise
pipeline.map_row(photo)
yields 1:55
